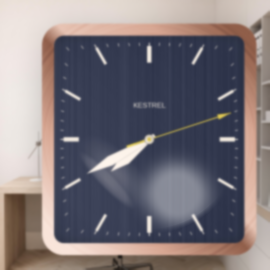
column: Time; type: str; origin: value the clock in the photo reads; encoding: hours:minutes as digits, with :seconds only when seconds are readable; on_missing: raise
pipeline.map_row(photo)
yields 7:40:12
